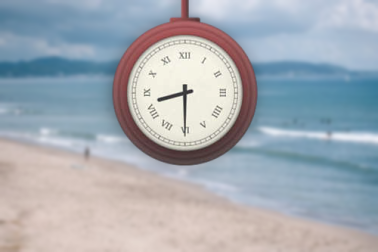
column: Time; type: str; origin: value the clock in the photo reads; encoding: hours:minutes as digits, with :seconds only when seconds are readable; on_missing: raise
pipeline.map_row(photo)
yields 8:30
